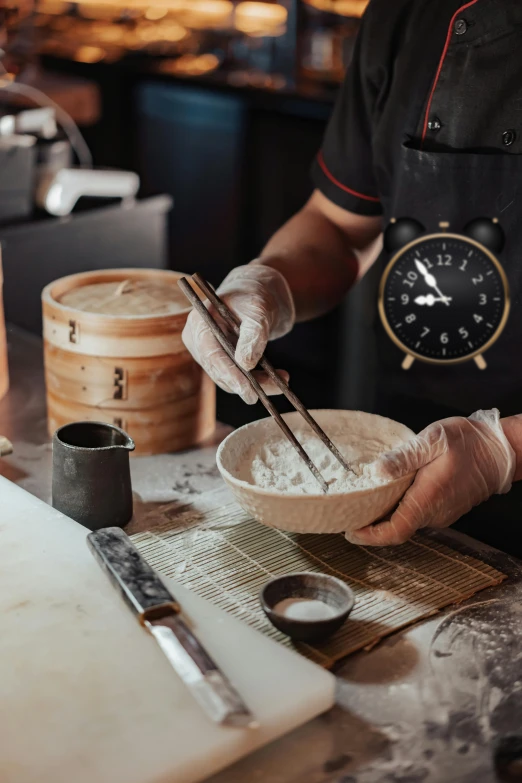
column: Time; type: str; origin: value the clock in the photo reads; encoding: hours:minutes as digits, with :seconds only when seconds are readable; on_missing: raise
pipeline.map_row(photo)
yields 8:54
